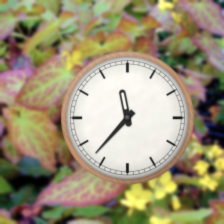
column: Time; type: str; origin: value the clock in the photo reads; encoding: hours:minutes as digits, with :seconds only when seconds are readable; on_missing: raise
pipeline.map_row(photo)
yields 11:37
